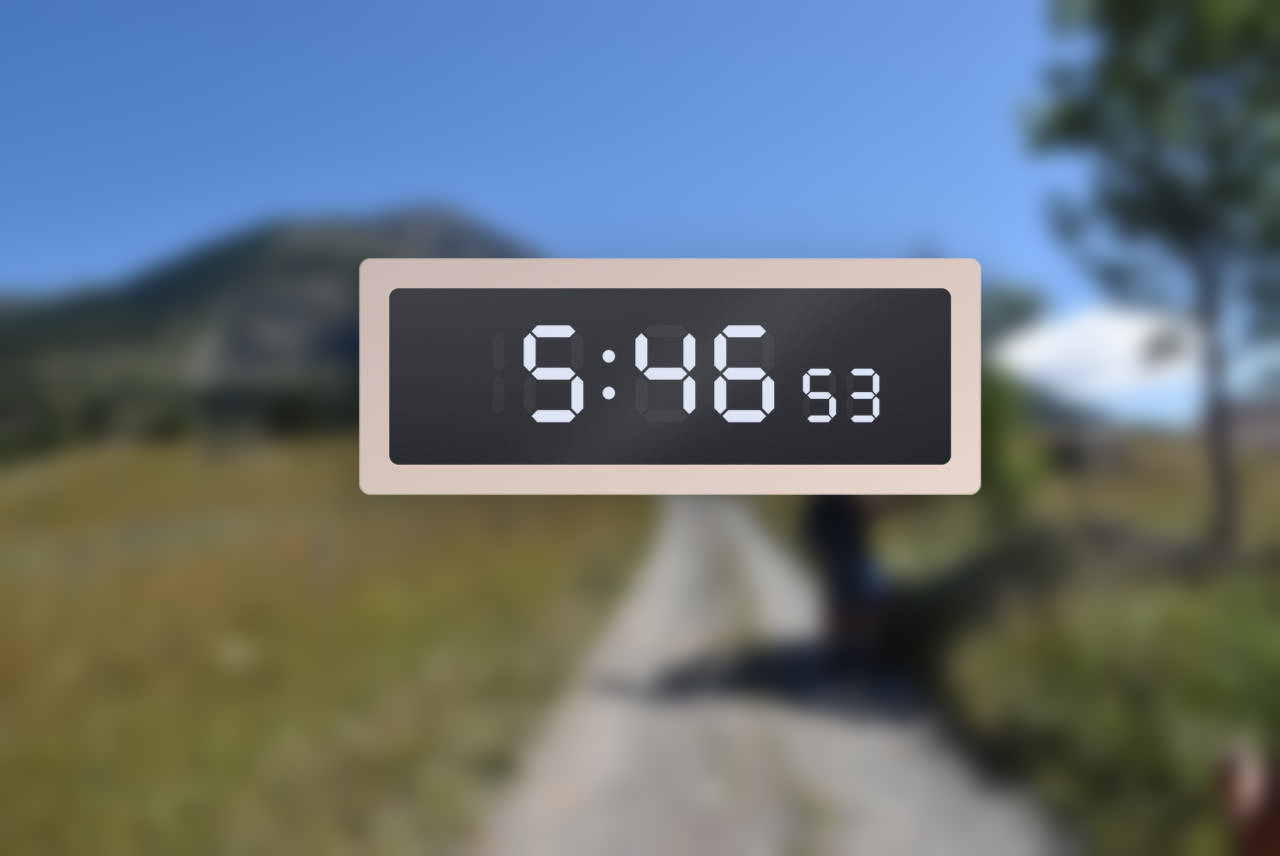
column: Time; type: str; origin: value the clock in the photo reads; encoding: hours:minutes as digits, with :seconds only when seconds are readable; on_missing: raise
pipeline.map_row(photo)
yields 5:46:53
